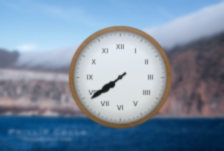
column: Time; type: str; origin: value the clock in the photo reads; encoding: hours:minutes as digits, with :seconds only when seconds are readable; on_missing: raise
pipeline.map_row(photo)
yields 7:39
